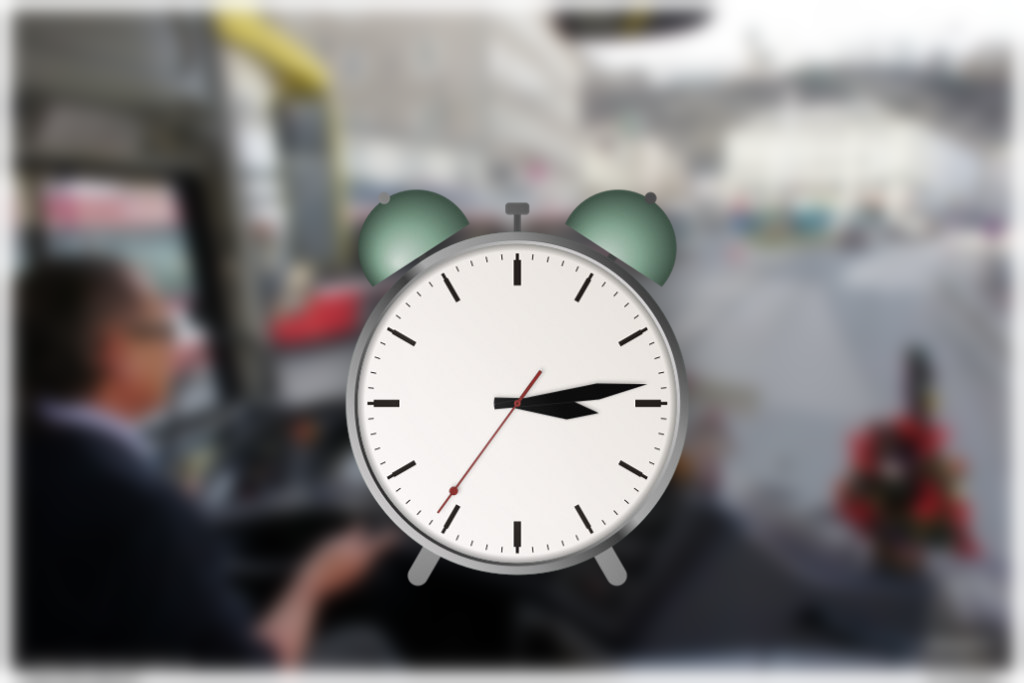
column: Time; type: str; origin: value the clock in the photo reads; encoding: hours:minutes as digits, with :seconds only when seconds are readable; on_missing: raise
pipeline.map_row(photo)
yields 3:13:36
